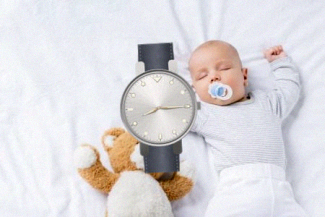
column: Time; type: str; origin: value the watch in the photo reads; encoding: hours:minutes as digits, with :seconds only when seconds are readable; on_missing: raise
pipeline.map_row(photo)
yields 8:15
